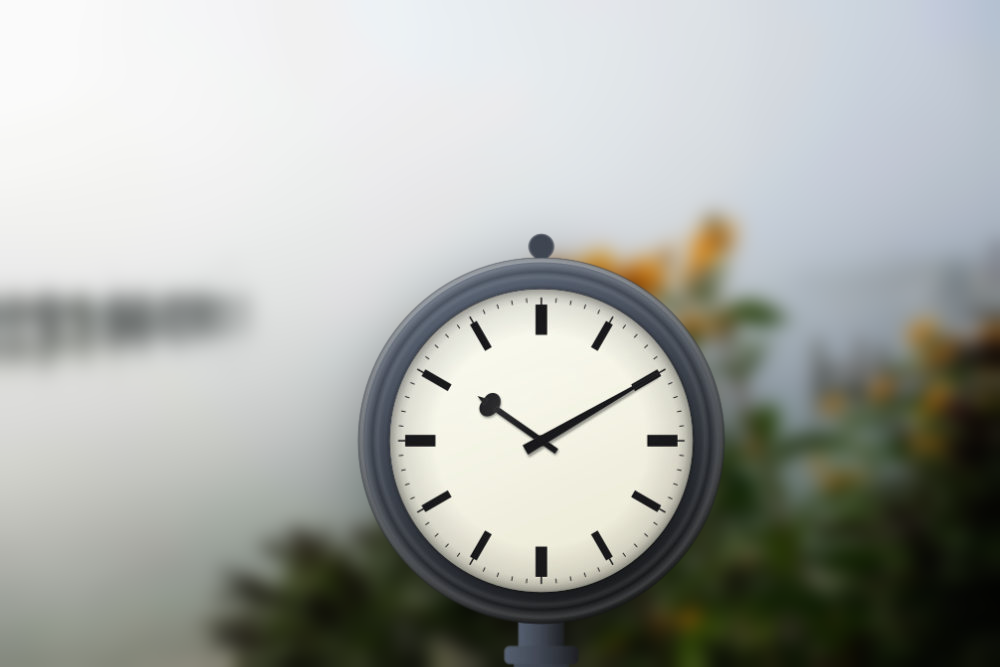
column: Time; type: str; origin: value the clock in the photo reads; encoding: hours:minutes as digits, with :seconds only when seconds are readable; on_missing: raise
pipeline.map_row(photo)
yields 10:10
